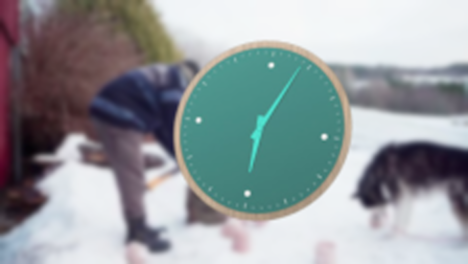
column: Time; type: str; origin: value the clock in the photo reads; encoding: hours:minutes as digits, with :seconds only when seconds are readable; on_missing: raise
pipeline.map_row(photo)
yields 6:04
